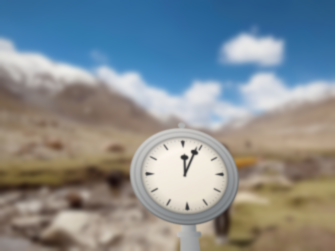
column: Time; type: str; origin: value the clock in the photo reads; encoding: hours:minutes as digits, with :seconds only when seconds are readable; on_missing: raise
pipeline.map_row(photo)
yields 12:04
